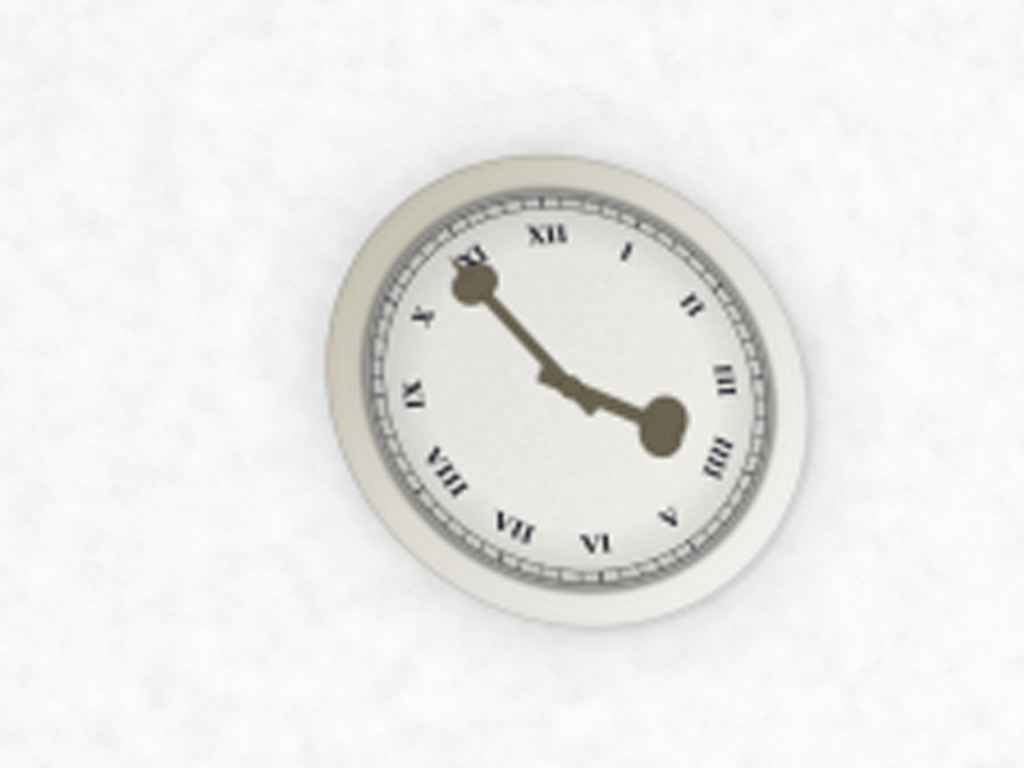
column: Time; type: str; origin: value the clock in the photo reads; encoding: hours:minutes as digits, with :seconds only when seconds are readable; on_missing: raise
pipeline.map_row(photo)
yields 3:54
